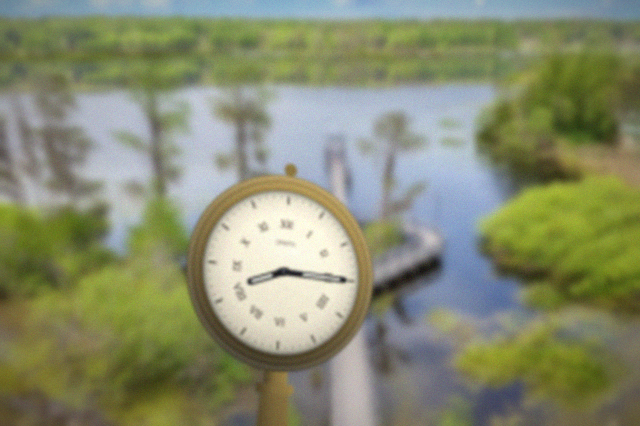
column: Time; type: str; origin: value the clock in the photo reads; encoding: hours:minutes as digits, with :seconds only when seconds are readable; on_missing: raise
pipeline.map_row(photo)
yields 8:15
